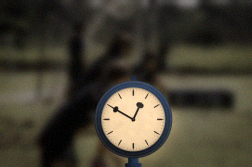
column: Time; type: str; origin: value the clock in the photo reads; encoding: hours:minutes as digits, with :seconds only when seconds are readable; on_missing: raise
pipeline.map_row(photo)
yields 12:50
